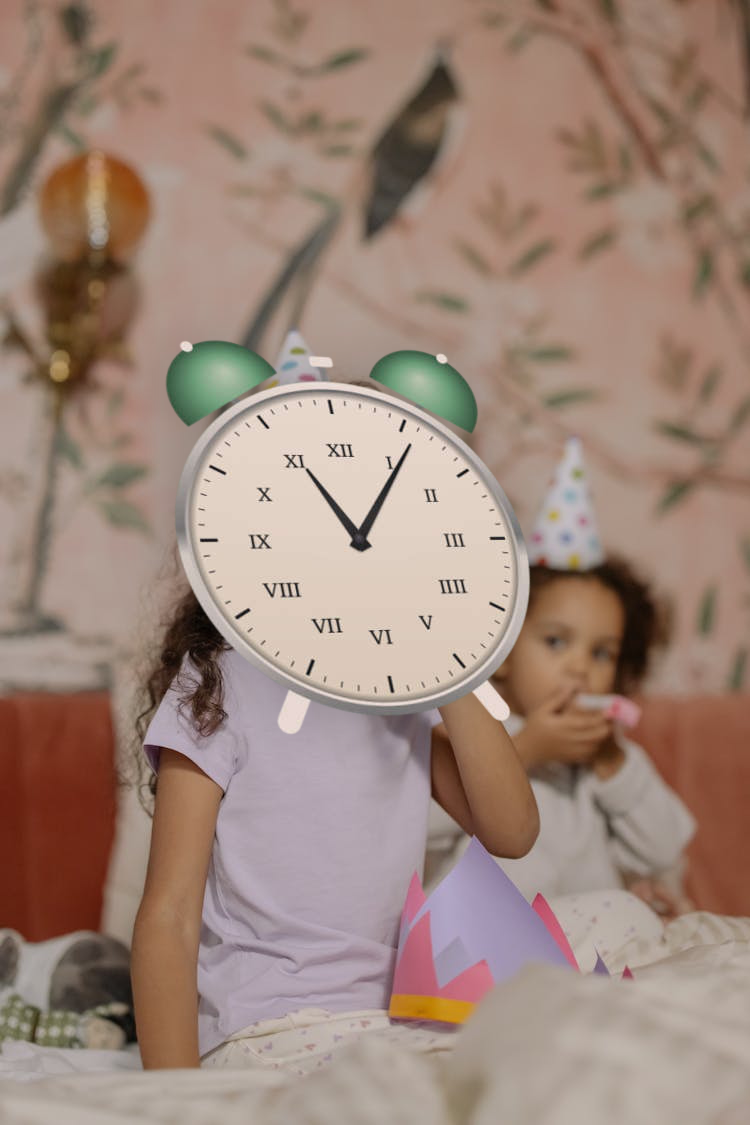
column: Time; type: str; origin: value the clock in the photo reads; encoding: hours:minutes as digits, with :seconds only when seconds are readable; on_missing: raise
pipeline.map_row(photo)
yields 11:06
